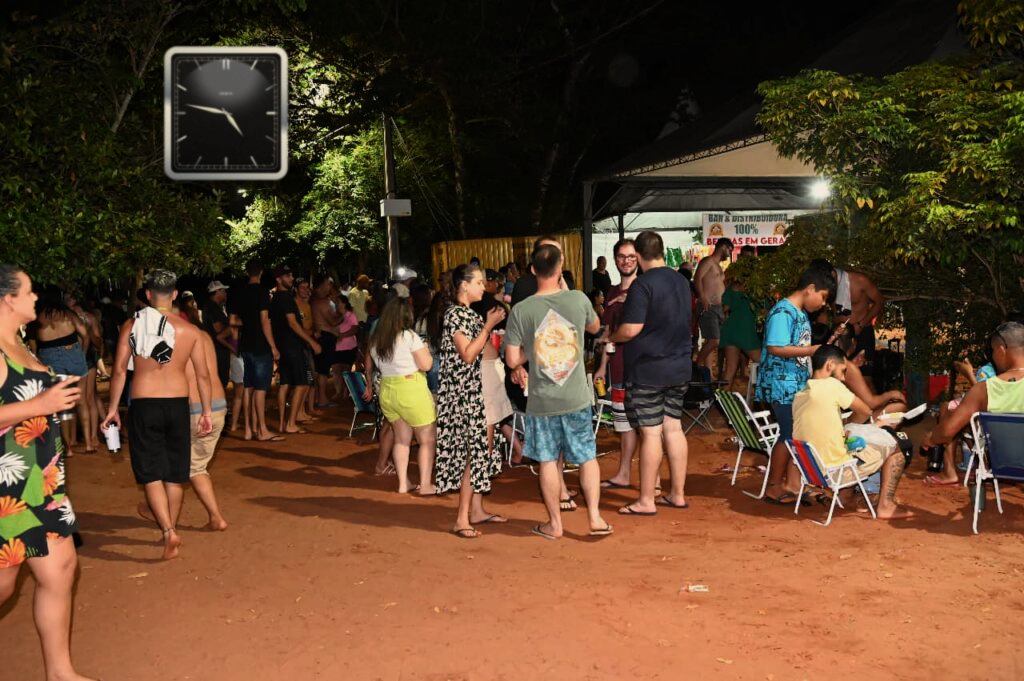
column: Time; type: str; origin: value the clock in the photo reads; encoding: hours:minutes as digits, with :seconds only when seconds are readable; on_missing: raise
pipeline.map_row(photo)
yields 4:47
